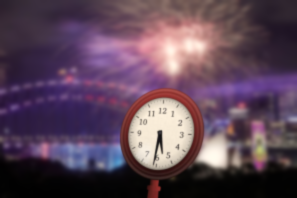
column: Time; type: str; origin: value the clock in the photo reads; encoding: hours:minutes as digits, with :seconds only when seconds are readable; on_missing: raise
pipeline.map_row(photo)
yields 5:31
